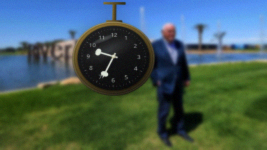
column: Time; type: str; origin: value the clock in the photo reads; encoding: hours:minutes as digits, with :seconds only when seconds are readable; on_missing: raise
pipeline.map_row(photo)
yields 9:34
